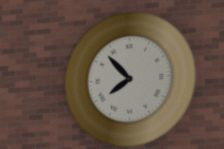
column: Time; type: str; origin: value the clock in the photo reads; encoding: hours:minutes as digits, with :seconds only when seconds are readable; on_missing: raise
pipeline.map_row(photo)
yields 7:53
